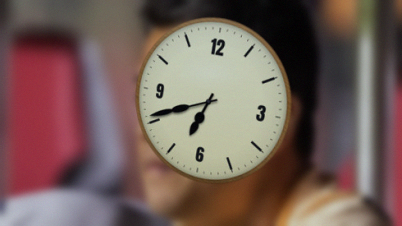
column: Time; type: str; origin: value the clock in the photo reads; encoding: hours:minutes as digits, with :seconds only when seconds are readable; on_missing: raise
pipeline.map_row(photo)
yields 6:41
